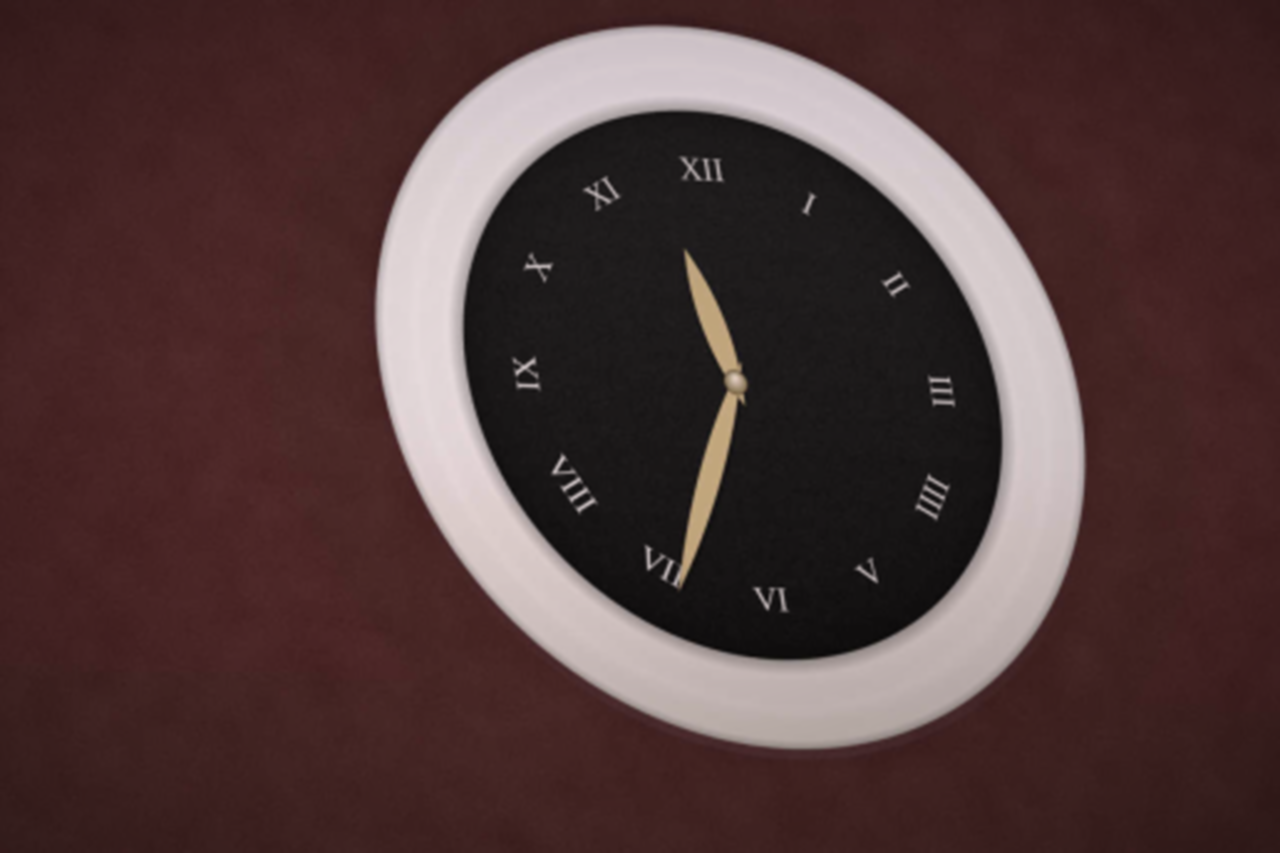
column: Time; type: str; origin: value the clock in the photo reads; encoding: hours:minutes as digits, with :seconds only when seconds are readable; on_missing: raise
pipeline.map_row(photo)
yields 11:34
